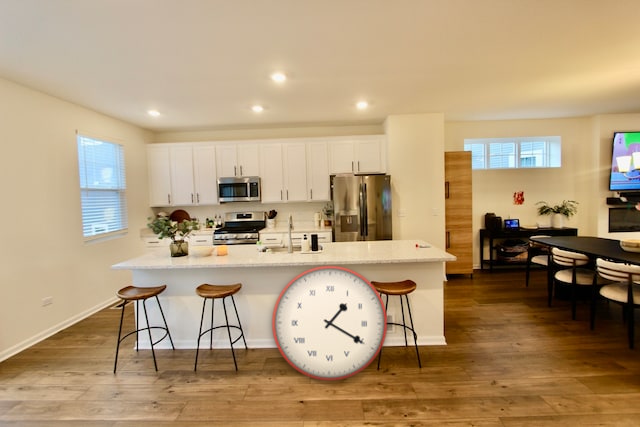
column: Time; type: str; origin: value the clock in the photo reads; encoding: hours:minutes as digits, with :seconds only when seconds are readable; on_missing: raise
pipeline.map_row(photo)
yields 1:20
